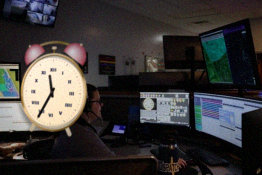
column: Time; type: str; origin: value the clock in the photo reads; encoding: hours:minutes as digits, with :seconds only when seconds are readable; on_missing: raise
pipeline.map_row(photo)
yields 11:35
